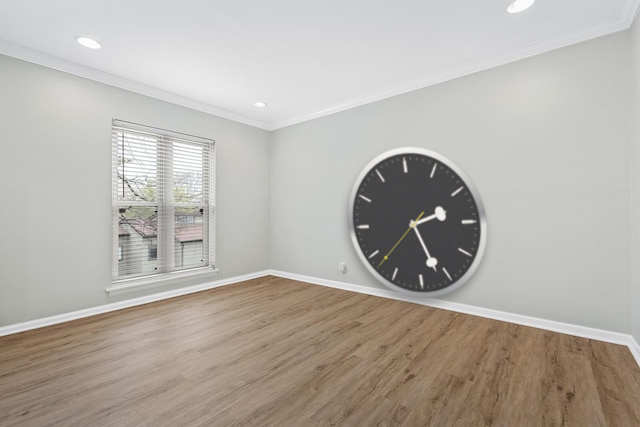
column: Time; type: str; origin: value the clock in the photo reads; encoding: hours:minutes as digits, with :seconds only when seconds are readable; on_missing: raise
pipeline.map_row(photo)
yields 2:26:38
